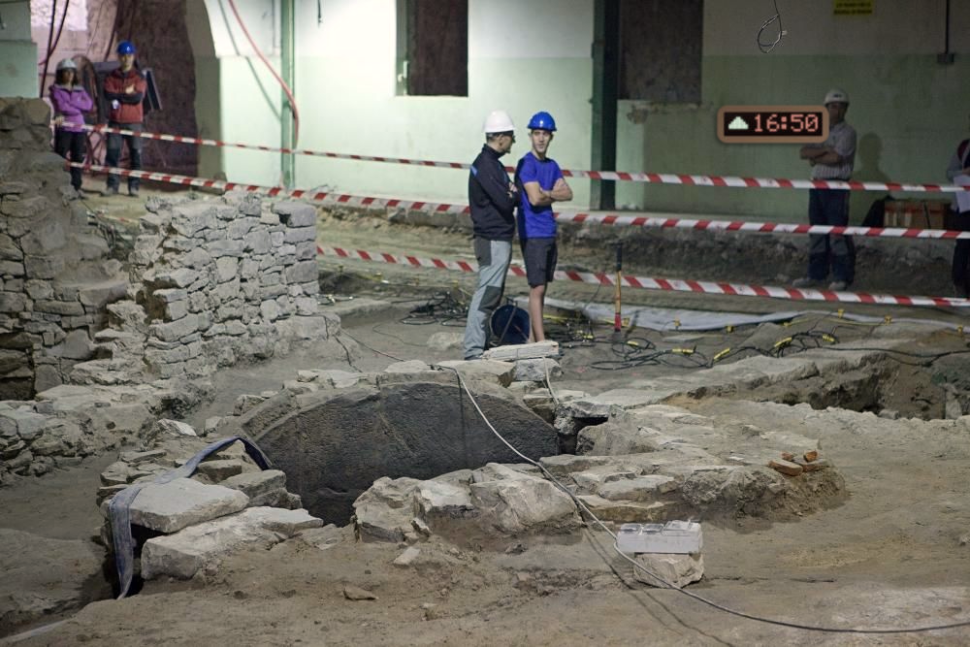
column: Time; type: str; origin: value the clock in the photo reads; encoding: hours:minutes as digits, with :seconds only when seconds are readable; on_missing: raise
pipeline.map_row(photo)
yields 16:50
